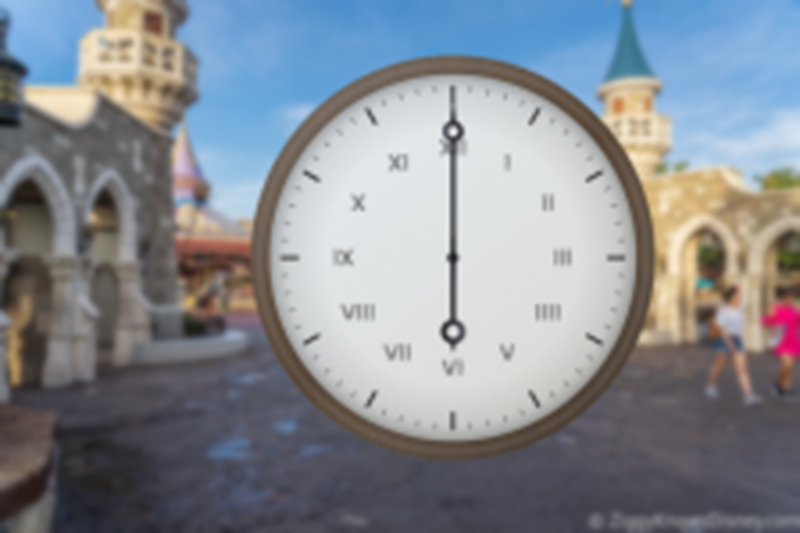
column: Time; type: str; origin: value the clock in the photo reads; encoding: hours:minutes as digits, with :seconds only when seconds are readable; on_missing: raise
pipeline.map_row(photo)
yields 6:00
